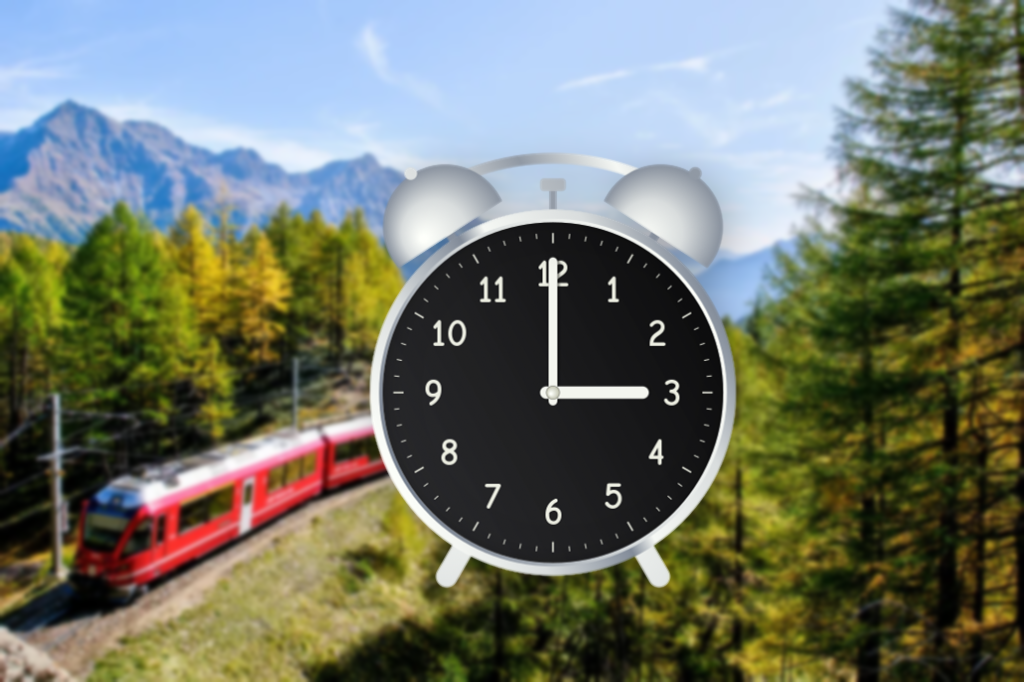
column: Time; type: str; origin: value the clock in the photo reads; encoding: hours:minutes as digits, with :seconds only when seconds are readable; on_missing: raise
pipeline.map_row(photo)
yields 3:00
